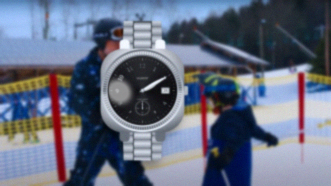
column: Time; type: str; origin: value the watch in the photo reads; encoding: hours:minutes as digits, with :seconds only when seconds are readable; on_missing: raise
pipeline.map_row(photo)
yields 2:10
